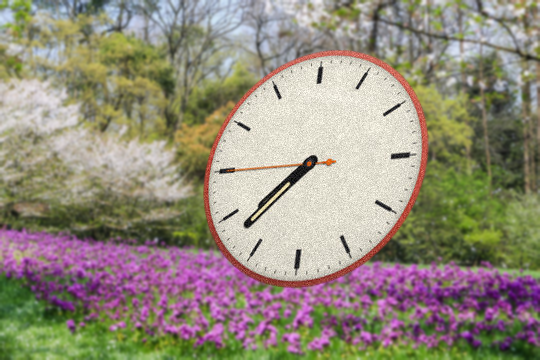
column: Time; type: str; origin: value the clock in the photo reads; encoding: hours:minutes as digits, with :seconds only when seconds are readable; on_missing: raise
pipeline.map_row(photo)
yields 7:37:45
